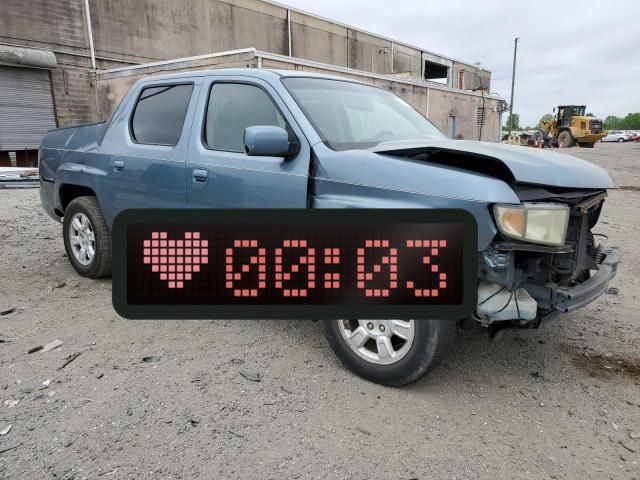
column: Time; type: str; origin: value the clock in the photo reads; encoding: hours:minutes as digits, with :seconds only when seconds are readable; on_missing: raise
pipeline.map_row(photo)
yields 0:03
